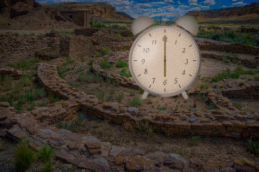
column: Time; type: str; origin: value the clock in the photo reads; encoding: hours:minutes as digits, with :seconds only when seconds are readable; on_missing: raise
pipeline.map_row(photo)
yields 6:00
